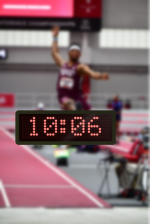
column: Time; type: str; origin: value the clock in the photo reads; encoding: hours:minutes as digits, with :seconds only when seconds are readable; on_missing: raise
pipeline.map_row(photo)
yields 10:06
